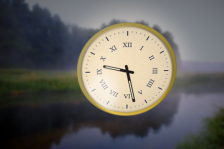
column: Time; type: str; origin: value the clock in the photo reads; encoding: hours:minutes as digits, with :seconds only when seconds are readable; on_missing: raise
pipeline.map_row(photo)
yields 9:28
